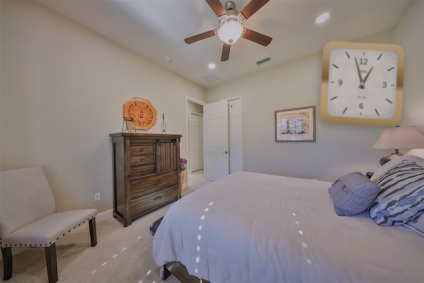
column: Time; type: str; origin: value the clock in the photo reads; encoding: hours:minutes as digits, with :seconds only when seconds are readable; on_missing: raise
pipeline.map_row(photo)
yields 12:57
